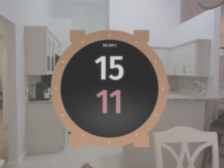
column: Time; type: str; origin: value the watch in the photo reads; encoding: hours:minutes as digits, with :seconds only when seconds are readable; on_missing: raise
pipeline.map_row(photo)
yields 15:11
